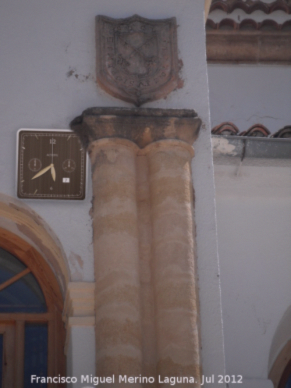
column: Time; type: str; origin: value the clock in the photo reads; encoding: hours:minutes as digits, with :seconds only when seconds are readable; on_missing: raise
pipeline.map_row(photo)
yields 5:39
